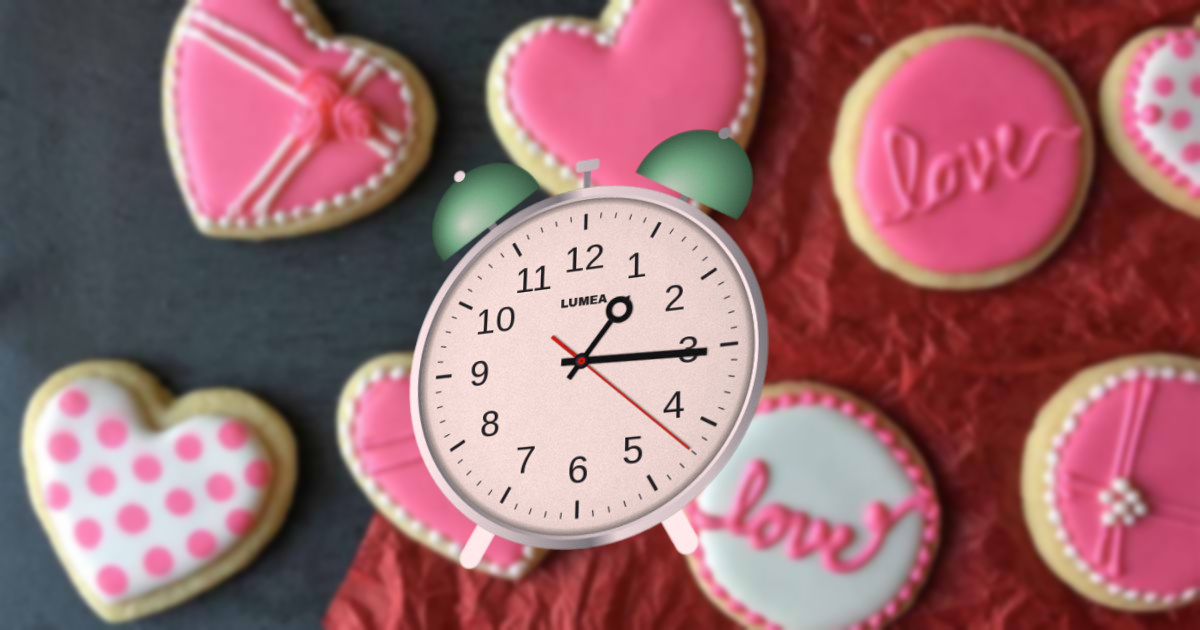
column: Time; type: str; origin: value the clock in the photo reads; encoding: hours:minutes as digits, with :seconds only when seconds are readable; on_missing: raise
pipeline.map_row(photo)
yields 1:15:22
